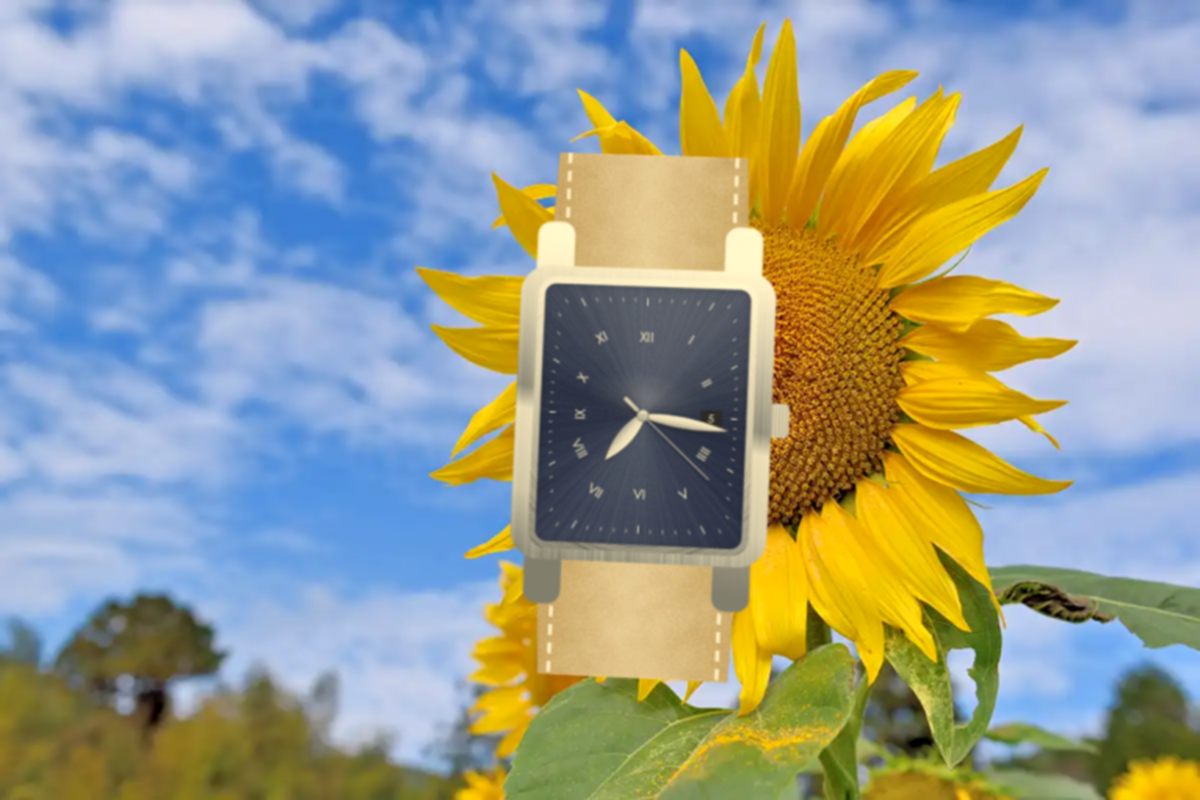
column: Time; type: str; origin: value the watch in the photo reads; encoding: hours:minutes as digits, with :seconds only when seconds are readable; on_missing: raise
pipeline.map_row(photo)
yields 7:16:22
